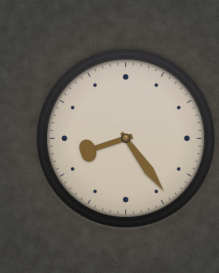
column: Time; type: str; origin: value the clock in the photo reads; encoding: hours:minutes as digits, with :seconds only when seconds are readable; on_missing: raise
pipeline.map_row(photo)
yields 8:24
